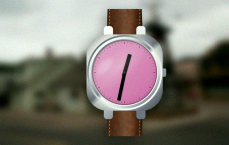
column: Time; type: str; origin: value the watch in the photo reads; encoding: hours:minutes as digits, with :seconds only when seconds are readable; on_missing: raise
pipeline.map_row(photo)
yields 12:32
